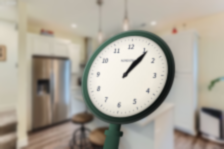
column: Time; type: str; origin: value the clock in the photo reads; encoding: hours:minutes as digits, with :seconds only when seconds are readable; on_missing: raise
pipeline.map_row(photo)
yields 1:06
